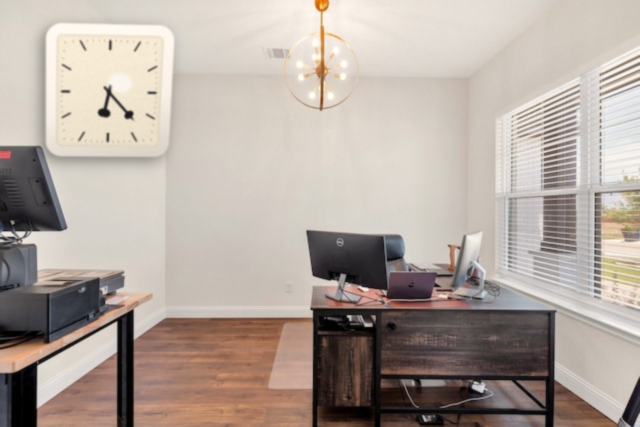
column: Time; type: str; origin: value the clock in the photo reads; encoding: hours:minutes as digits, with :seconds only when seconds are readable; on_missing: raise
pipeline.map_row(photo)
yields 6:23
